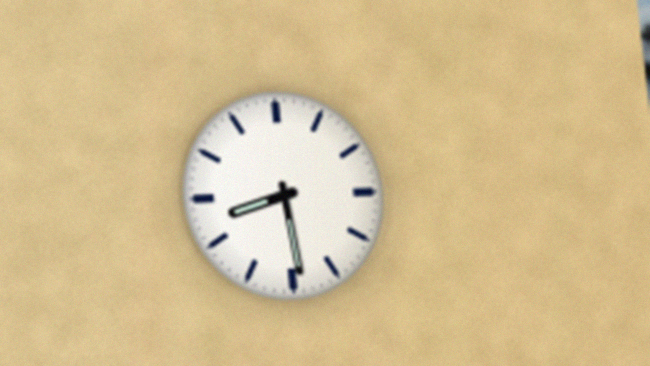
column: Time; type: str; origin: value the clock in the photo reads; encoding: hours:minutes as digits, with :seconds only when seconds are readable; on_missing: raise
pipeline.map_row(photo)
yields 8:29
